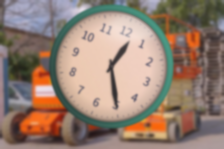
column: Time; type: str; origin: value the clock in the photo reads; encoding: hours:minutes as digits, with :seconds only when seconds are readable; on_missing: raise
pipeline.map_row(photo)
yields 12:25
